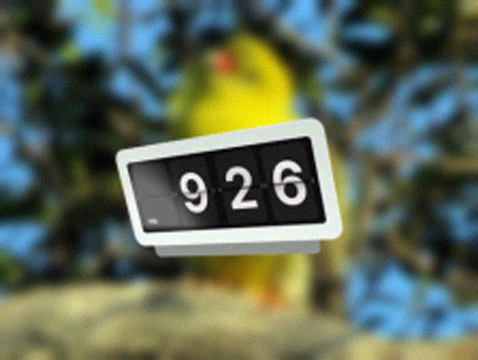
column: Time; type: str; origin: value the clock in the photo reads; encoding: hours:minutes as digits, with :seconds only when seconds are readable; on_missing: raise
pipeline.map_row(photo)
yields 9:26
